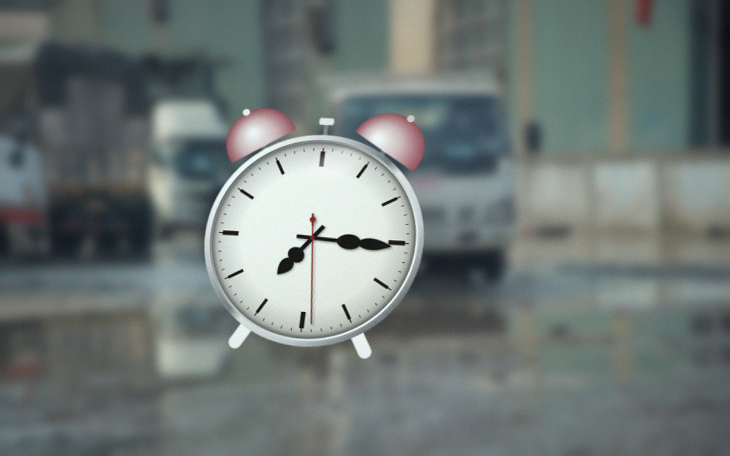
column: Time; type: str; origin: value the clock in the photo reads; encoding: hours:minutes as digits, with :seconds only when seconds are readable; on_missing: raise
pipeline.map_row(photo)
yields 7:15:29
